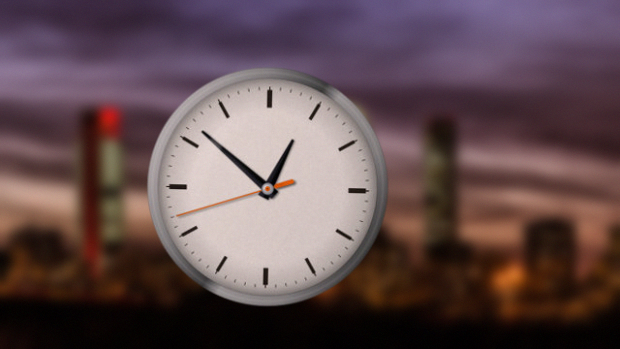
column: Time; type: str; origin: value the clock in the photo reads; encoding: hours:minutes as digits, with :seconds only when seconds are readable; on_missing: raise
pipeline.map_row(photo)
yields 12:51:42
